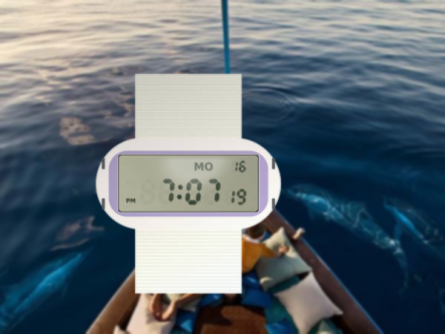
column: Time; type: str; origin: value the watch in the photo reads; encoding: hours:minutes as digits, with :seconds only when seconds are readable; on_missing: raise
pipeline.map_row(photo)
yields 7:07:19
